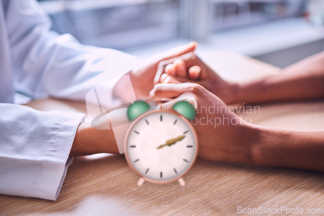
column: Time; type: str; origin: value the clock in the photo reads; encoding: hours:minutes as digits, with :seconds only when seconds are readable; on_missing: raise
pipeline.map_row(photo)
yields 2:11
